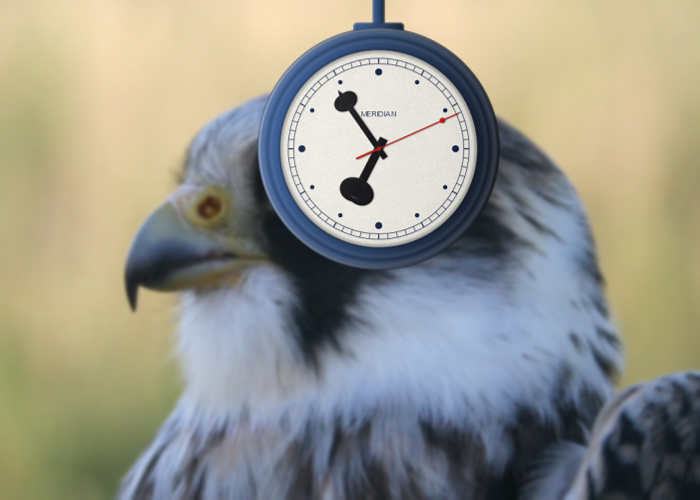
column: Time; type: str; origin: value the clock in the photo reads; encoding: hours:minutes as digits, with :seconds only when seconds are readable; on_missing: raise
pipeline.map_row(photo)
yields 6:54:11
